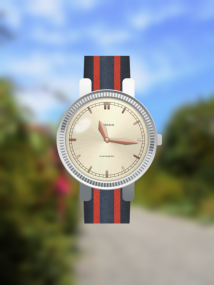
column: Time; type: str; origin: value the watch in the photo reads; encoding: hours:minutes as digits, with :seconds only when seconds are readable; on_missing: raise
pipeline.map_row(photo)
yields 11:16
